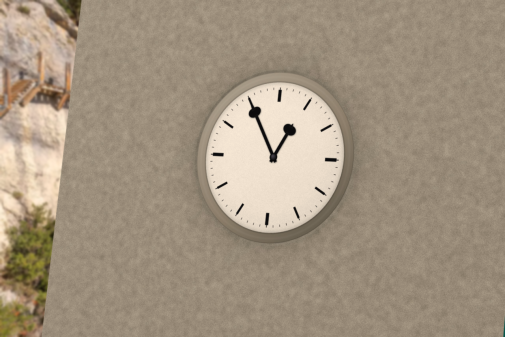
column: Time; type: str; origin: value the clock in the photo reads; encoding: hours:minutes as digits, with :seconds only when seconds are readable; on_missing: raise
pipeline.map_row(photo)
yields 12:55
